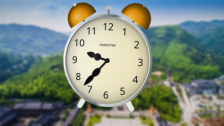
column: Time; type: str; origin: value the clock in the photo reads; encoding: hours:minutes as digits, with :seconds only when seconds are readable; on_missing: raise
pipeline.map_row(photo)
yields 9:37
